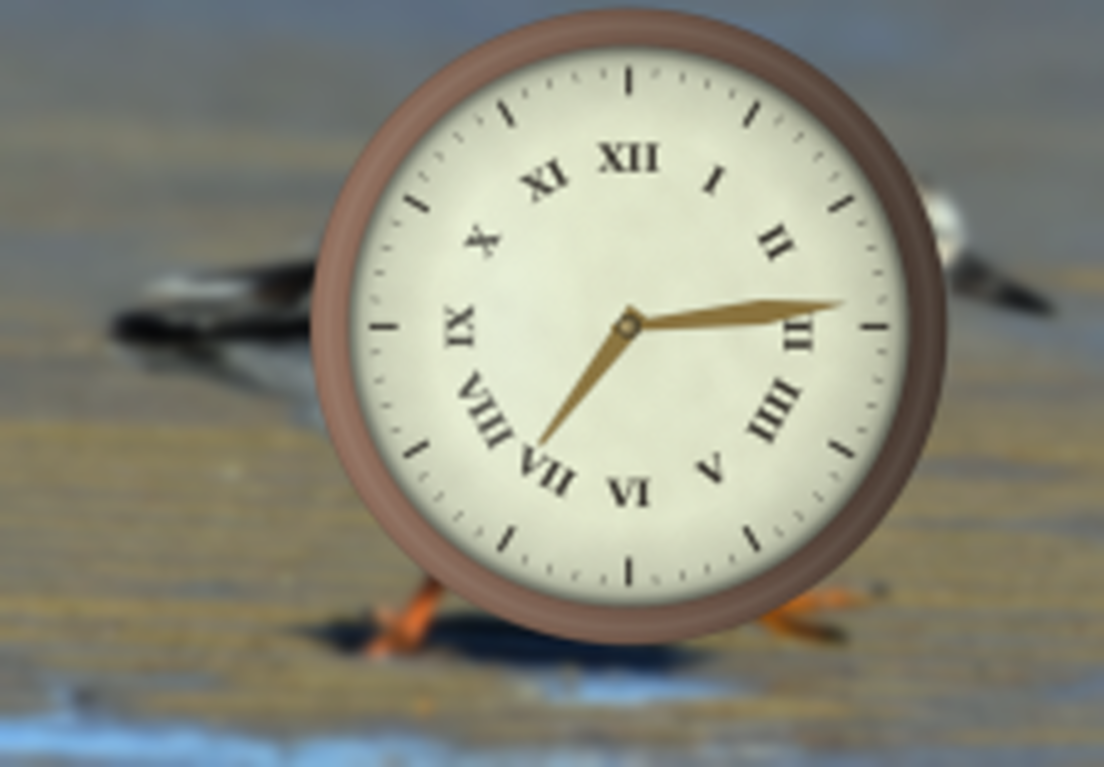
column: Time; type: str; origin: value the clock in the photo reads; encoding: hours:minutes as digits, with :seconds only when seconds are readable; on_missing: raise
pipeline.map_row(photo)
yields 7:14
